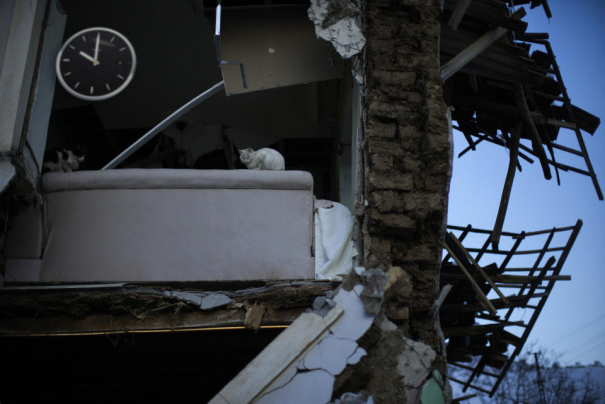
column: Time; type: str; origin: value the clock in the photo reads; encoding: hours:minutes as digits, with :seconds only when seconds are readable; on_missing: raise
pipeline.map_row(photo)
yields 10:00
